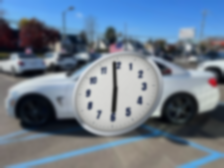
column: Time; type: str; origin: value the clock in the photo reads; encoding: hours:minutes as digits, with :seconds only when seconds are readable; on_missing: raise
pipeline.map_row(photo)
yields 5:59
